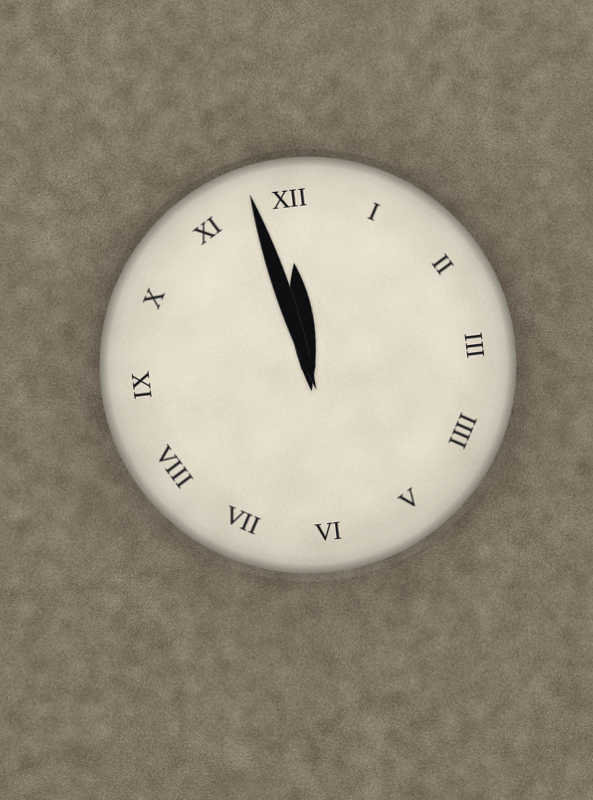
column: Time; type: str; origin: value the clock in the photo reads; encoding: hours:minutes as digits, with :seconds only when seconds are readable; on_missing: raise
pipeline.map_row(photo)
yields 11:58
